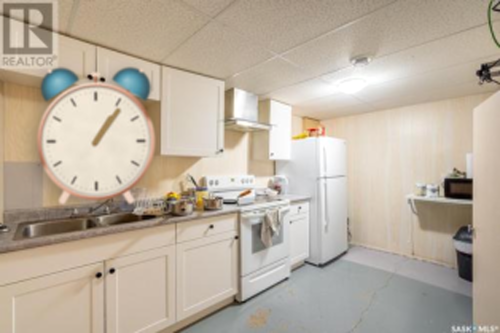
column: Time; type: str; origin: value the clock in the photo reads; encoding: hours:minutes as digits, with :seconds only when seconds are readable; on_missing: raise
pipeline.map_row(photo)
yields 1:06
